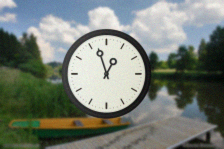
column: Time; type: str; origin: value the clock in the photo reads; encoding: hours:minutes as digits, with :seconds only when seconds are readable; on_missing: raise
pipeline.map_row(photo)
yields 12:57
